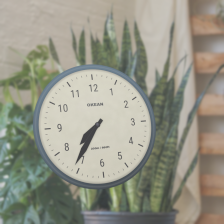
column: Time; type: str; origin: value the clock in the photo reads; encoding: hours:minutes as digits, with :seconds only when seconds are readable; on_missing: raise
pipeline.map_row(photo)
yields 7:36
